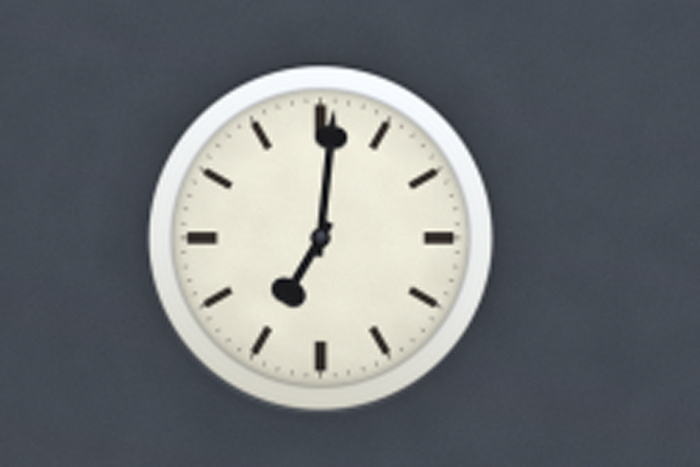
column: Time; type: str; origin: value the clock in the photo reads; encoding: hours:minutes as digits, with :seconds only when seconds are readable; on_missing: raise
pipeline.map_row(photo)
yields 7:01
